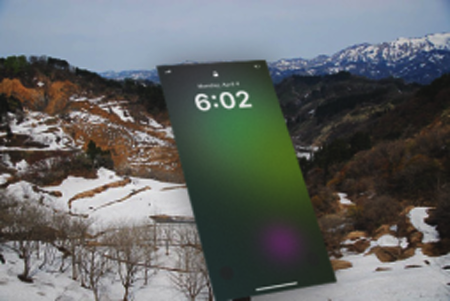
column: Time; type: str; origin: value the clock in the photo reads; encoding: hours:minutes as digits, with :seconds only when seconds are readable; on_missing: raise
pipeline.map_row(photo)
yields 6:02
